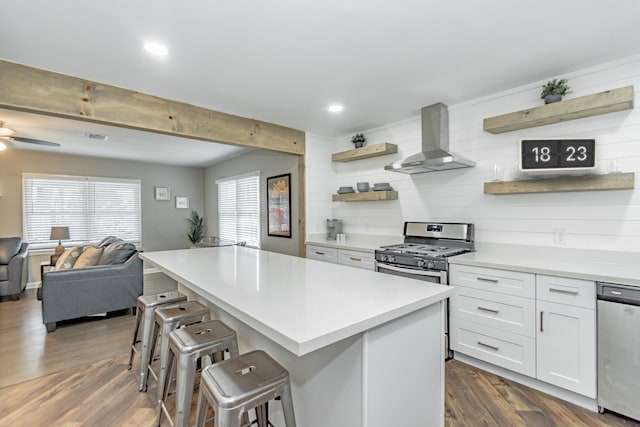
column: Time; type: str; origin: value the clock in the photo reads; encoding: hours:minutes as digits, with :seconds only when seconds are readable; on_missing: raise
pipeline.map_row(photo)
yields 18:23
